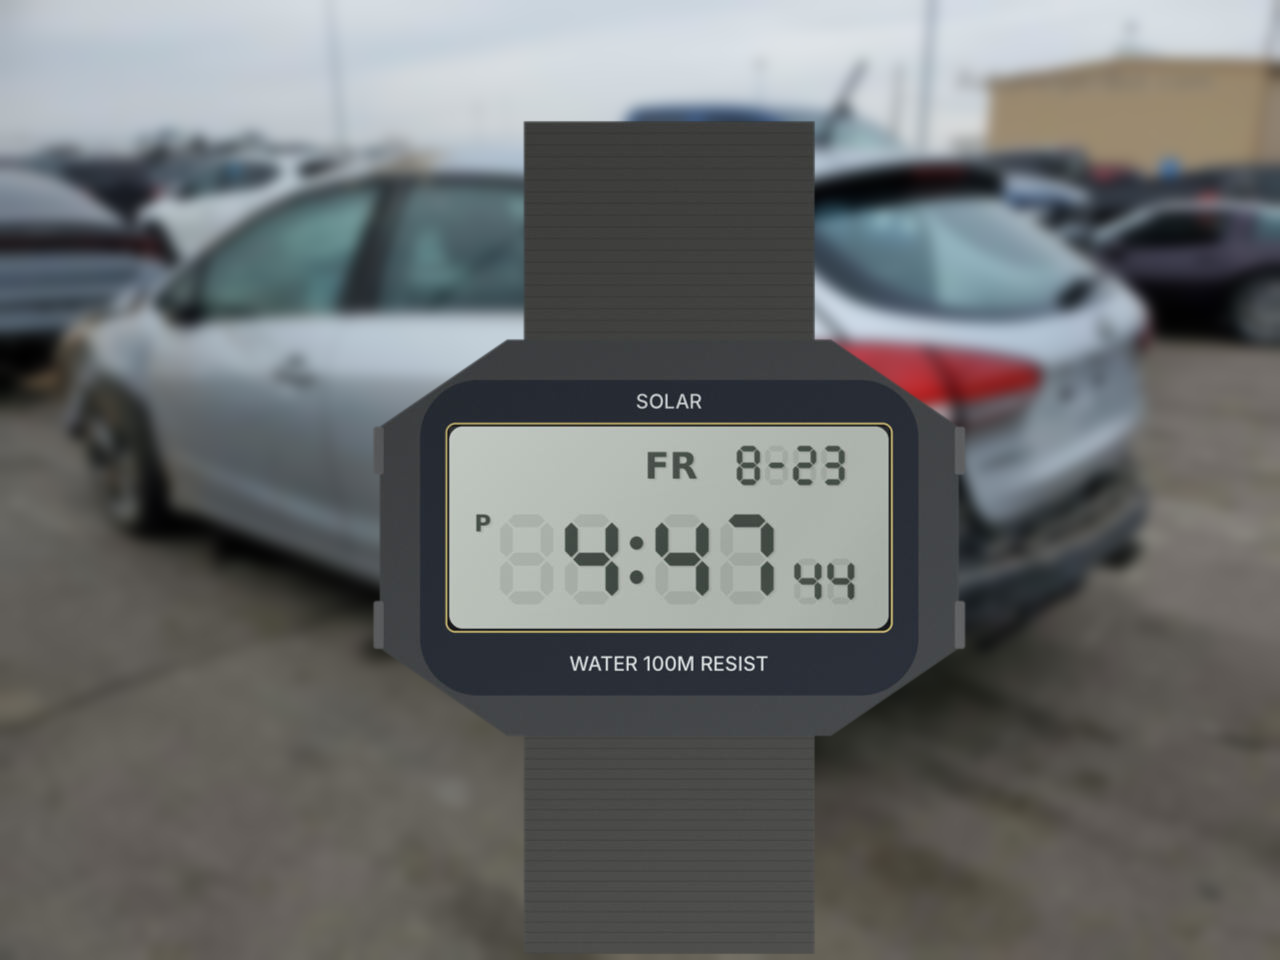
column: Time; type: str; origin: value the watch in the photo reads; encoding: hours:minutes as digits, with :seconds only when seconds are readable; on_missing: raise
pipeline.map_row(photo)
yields 4:47:44
